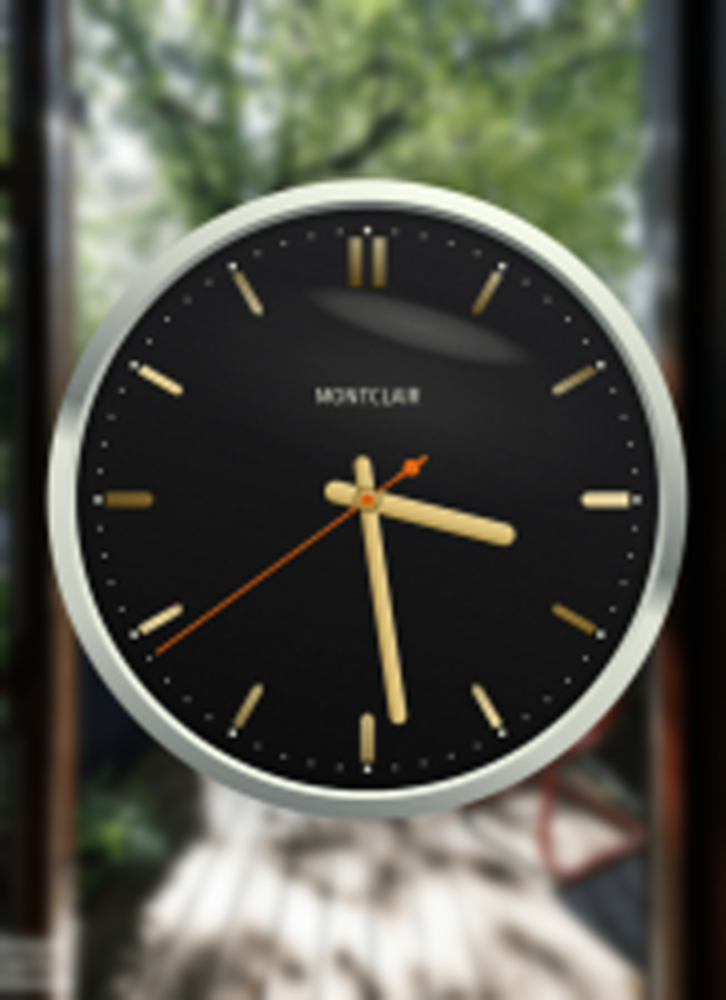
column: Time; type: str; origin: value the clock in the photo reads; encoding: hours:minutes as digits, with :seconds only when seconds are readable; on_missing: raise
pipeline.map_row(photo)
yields 3:28:39
